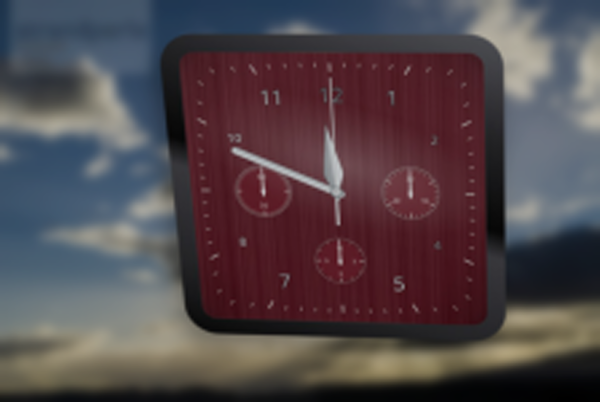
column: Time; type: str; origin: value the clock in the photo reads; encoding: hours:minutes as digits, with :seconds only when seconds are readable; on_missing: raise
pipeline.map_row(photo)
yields 11:49
